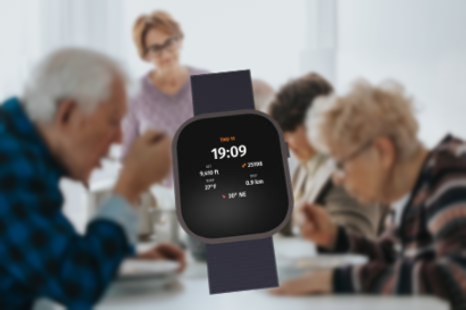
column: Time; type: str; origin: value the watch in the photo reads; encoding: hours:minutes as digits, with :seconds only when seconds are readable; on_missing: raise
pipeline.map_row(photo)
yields 19:09
